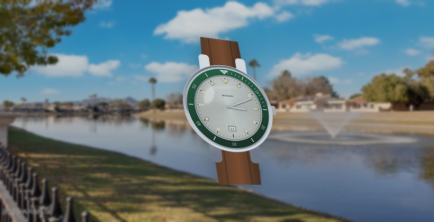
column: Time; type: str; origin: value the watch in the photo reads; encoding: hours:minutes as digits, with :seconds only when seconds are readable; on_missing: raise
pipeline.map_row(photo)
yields 3:11
